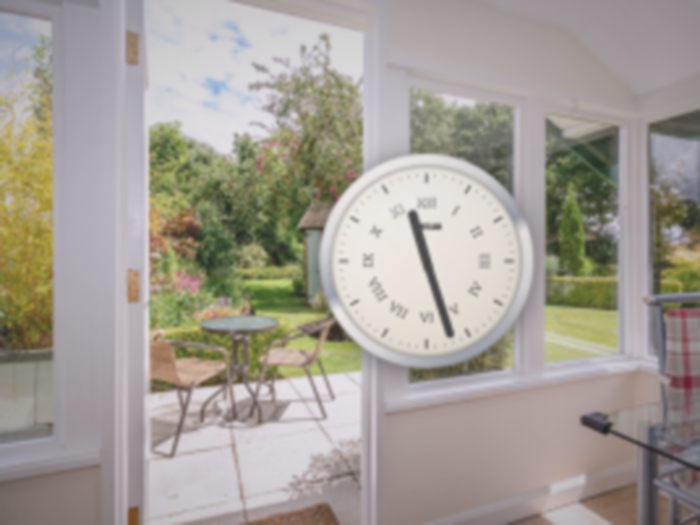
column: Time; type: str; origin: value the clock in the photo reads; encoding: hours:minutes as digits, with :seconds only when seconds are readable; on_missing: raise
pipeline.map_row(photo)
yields 11:27
